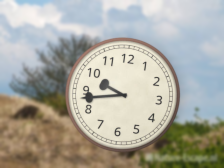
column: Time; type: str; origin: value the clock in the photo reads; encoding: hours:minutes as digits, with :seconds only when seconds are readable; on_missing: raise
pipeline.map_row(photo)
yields 9:43
